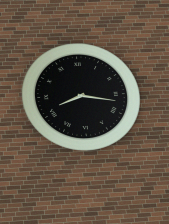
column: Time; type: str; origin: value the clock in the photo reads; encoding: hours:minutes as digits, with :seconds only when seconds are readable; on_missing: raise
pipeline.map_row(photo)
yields 8:17
